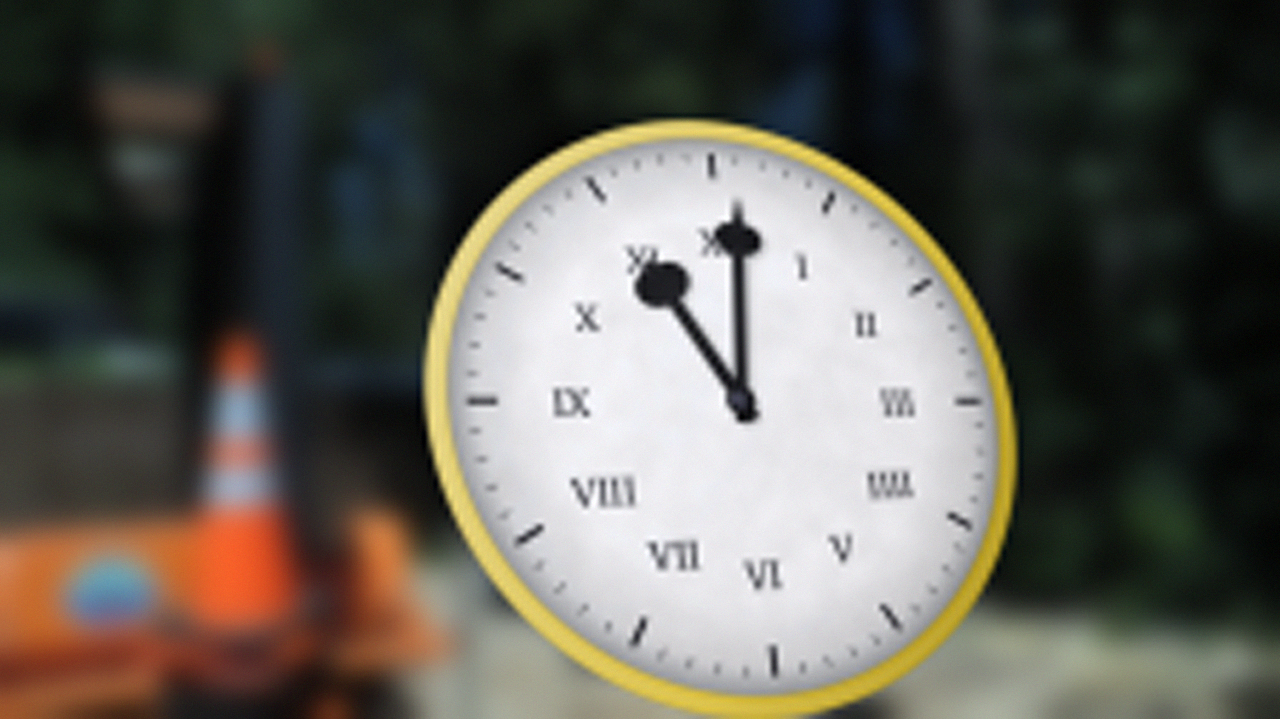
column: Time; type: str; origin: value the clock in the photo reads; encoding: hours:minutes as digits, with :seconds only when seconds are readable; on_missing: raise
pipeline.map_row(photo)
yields 11:01
